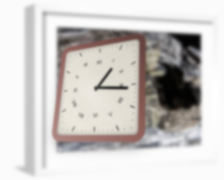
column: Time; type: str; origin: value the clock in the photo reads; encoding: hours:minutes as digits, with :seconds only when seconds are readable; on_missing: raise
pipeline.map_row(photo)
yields 1:16
